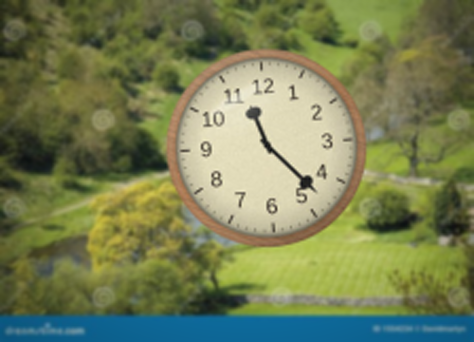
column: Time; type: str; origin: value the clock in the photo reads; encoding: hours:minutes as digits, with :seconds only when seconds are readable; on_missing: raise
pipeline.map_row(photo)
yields 11:23
